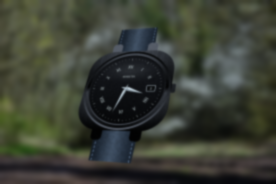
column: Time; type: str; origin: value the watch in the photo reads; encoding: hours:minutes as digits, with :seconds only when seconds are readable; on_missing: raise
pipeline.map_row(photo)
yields 3:33
